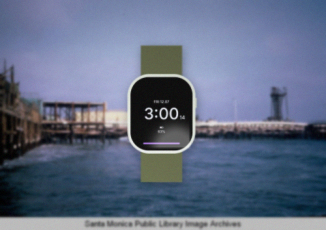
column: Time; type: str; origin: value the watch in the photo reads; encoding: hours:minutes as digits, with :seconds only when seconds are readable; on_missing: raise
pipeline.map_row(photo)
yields 3:00
